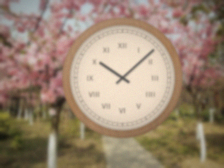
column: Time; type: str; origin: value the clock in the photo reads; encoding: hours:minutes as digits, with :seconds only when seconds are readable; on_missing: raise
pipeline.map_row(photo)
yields 10:08
